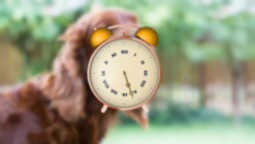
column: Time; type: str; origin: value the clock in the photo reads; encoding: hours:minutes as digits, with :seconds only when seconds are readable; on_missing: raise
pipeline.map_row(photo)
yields 5:27
